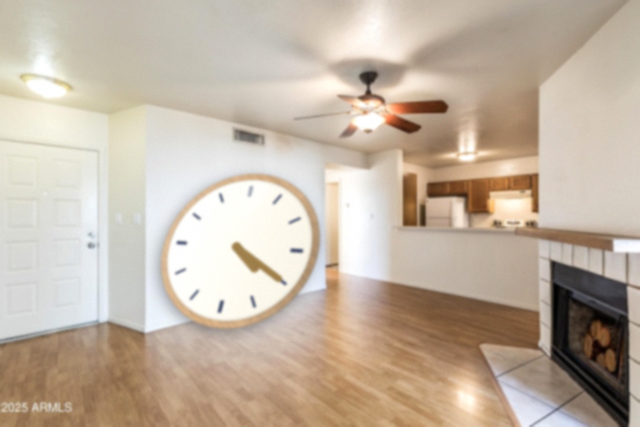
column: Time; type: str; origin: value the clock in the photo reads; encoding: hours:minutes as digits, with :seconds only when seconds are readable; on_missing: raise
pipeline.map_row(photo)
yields 4:20
